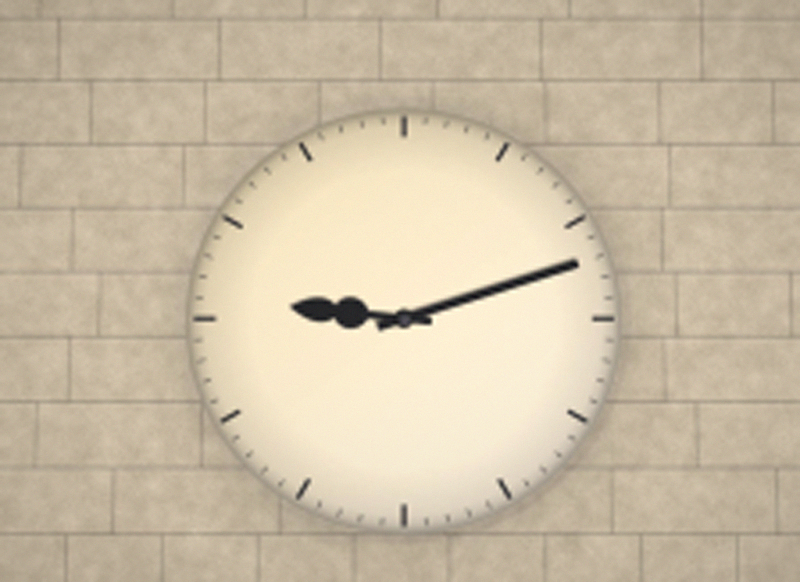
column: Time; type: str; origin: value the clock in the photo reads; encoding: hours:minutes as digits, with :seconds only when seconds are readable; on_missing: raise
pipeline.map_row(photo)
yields 9:12
